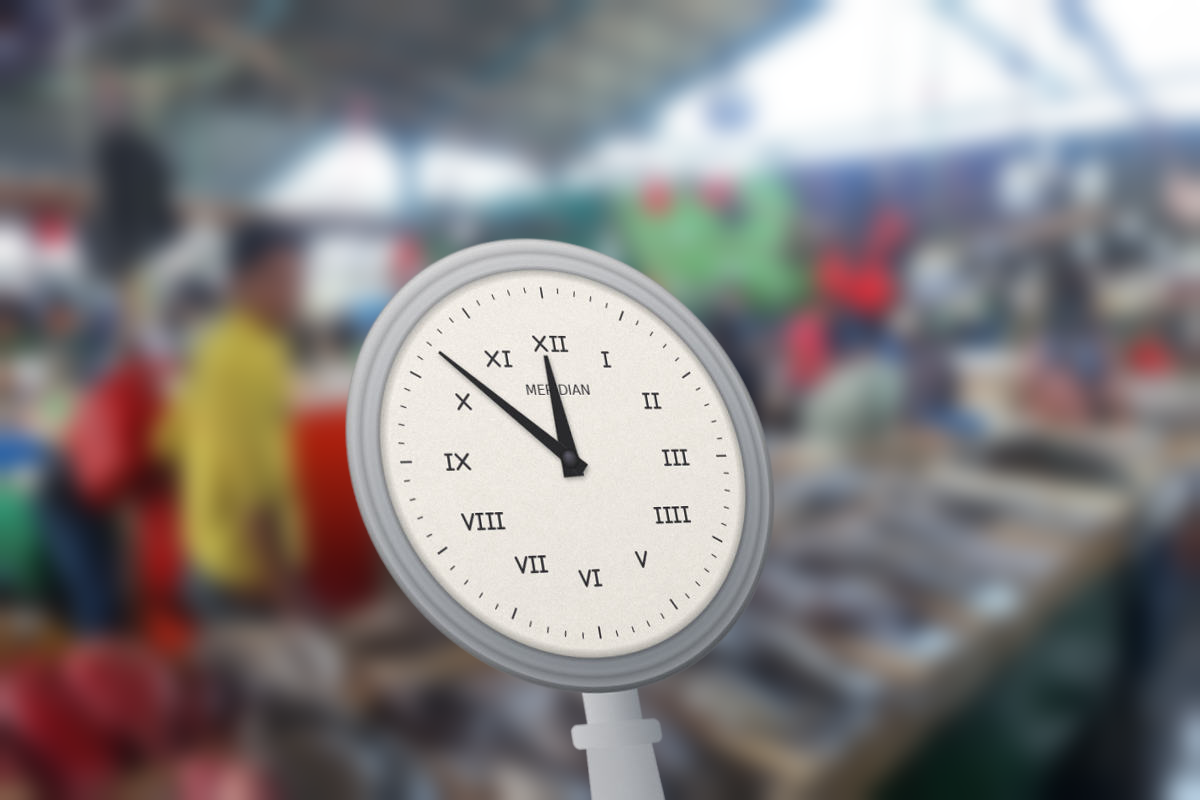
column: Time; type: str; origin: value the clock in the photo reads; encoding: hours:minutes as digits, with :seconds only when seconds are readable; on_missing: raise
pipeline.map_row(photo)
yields 11:52
